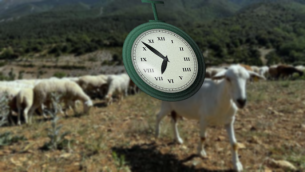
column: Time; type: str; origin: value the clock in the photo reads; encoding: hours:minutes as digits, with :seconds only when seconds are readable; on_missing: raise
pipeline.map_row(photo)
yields 6:52
